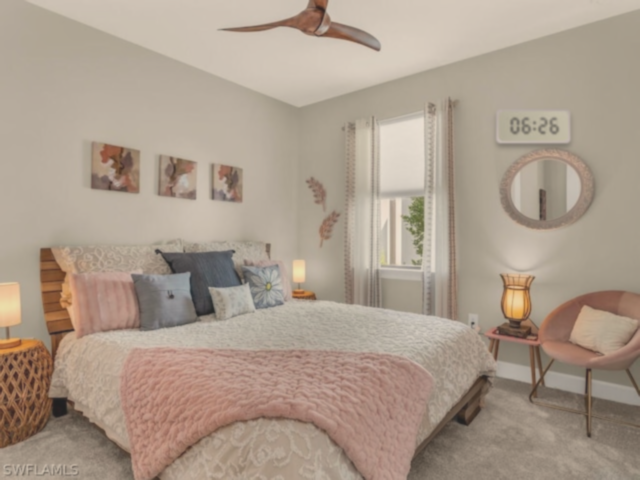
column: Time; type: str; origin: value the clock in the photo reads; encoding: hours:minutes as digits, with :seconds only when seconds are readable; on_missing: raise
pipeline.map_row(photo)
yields 6:26
